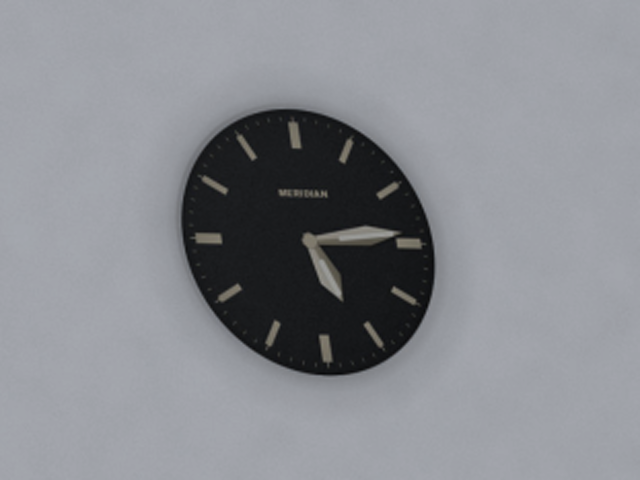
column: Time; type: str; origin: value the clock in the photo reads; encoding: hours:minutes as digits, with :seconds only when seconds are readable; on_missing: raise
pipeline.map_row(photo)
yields 5:14
